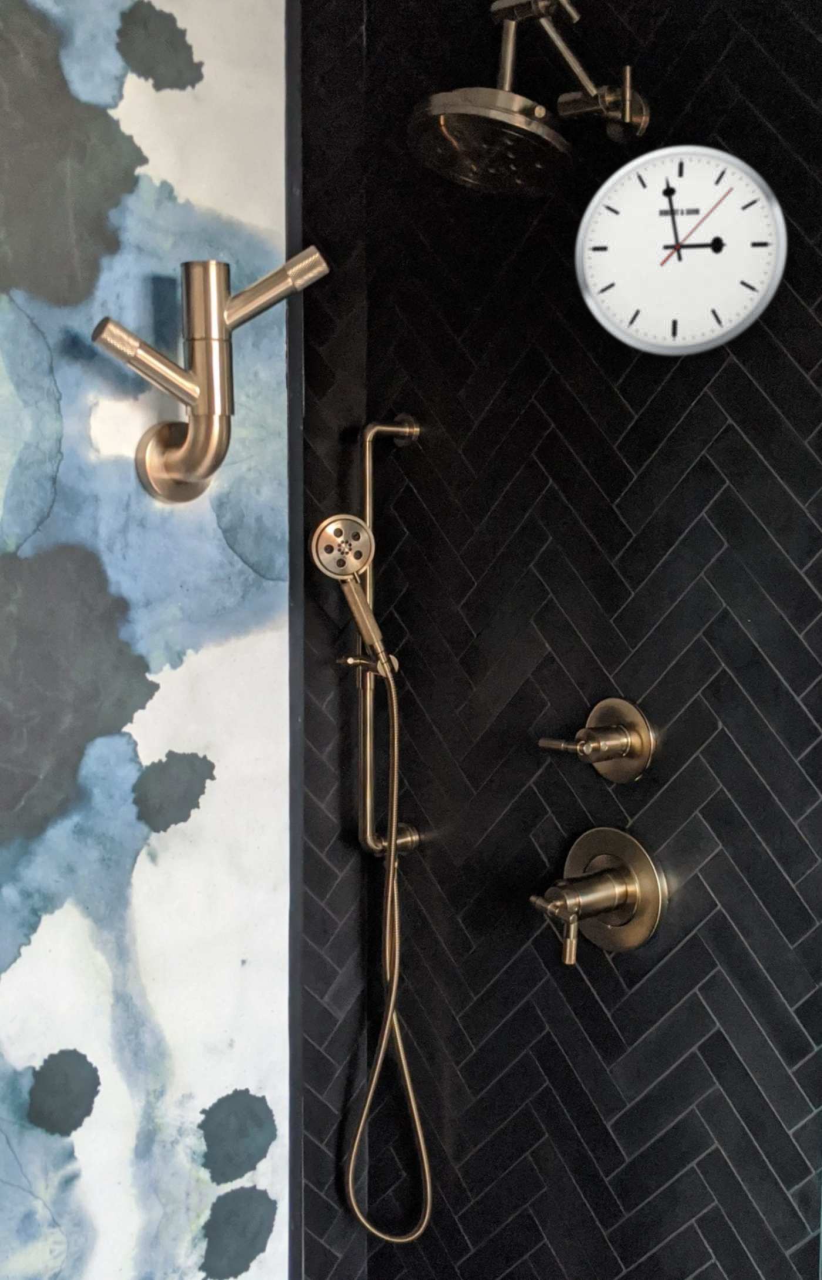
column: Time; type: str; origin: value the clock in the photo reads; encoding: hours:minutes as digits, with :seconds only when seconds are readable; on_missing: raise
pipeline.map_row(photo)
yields 2:58:07
